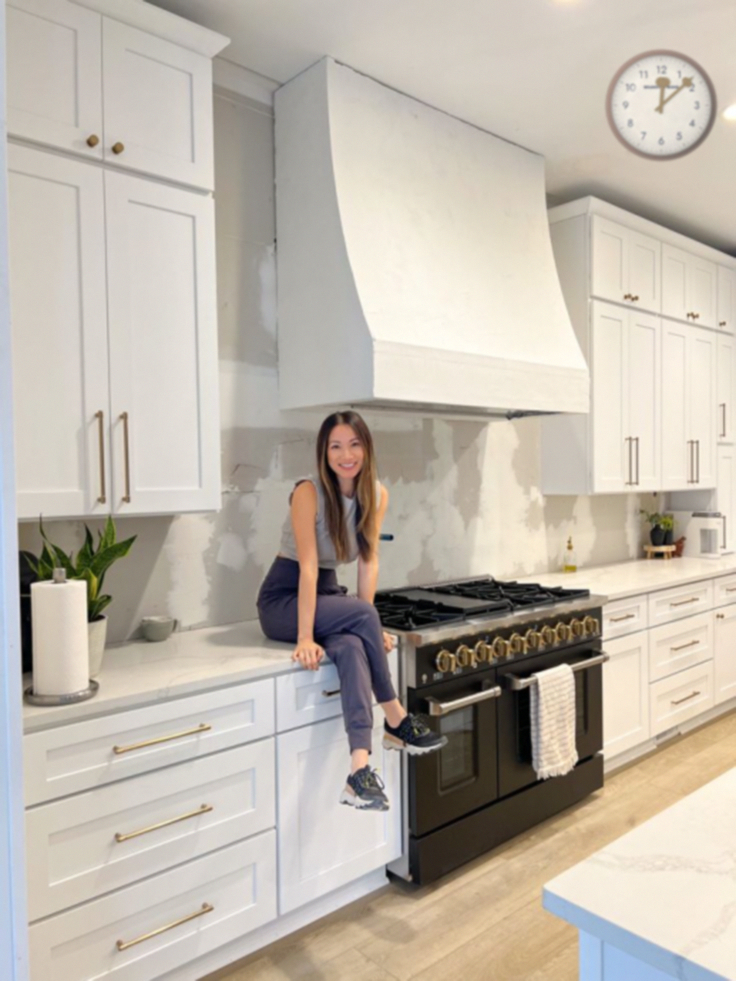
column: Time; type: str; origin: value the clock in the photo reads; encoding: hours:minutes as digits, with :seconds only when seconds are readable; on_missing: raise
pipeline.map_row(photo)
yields 12:08
